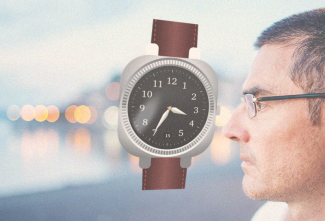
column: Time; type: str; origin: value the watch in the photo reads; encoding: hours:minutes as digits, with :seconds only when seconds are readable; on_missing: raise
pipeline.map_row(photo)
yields 3:35
